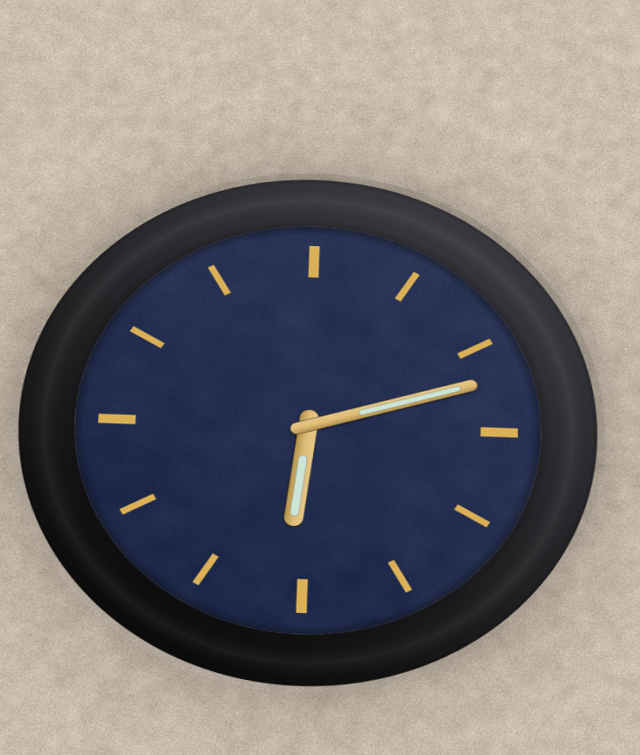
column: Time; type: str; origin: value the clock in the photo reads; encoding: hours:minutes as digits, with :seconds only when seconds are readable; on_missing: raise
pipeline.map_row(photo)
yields 6:12
